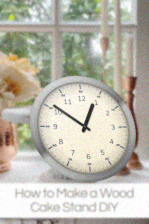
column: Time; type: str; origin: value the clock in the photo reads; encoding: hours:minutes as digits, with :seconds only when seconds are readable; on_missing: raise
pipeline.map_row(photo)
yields 12:51
